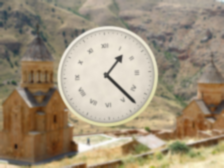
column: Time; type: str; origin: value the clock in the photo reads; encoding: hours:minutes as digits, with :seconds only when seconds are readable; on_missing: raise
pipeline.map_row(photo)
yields 1:23
